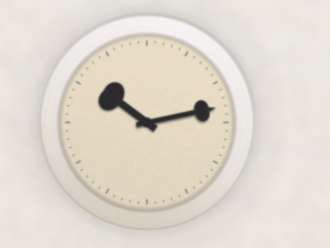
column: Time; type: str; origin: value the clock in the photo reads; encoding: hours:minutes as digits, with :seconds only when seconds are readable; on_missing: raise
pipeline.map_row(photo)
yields 10:13
